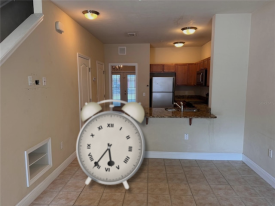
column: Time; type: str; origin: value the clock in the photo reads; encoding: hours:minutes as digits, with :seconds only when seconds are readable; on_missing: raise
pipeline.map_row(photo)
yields 5:36
